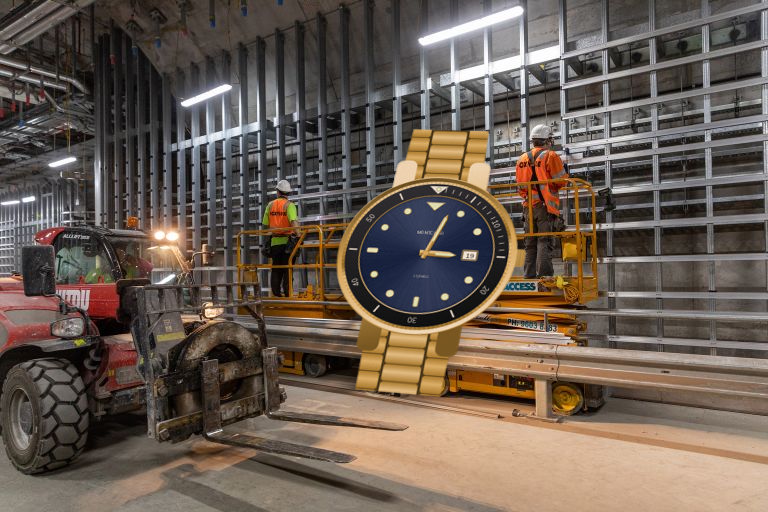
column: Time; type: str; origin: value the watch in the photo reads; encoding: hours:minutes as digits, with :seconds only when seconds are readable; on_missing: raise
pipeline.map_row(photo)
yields 3:03
